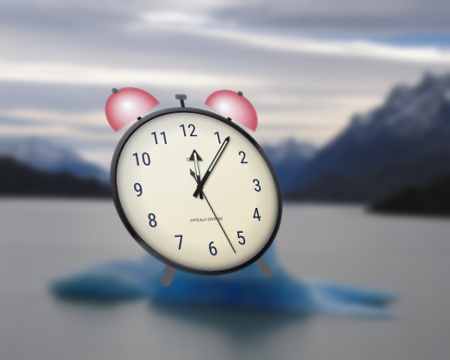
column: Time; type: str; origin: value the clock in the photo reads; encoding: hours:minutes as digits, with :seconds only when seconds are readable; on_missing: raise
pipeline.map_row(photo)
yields 12:06:27
